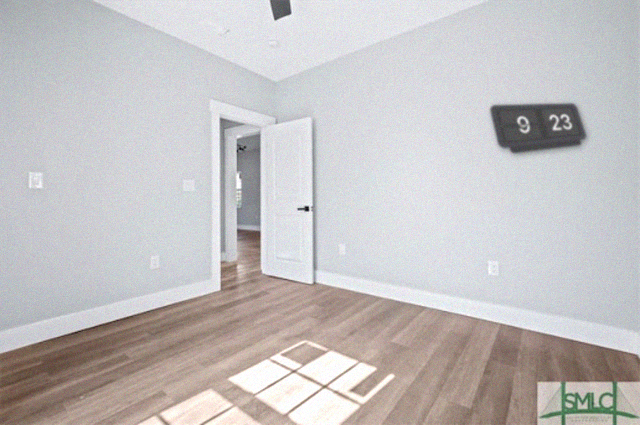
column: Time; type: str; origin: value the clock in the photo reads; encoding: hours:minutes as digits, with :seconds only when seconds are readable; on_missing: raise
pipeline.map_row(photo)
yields 9:23
